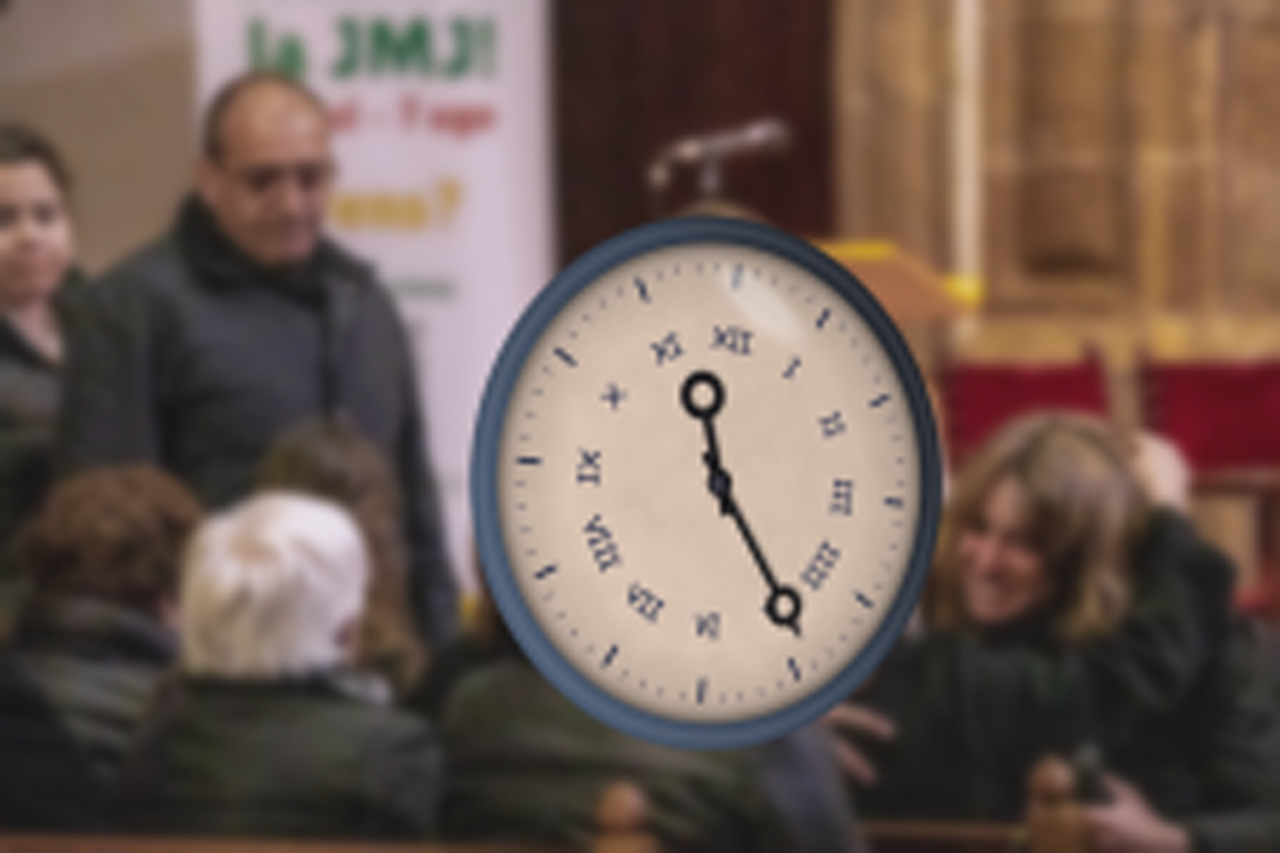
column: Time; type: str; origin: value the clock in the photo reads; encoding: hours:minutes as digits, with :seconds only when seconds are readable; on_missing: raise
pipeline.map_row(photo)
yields 11:24
